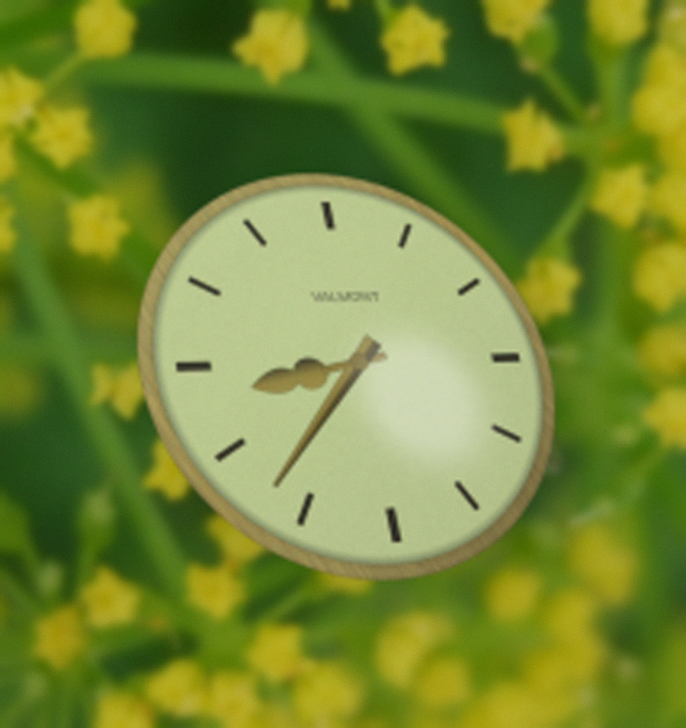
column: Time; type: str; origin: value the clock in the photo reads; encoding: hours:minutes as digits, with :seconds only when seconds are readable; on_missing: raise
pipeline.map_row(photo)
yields 8:37
